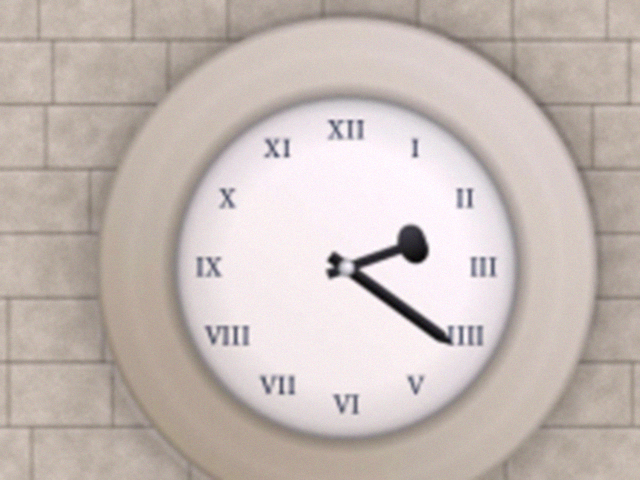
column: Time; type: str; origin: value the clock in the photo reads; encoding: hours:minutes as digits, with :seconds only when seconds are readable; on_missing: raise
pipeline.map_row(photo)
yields 2:21
